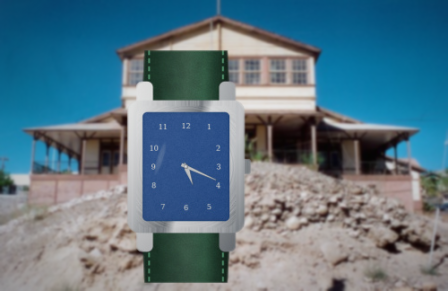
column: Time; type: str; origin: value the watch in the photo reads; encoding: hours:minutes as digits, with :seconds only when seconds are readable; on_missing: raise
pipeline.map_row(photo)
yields 5:19
